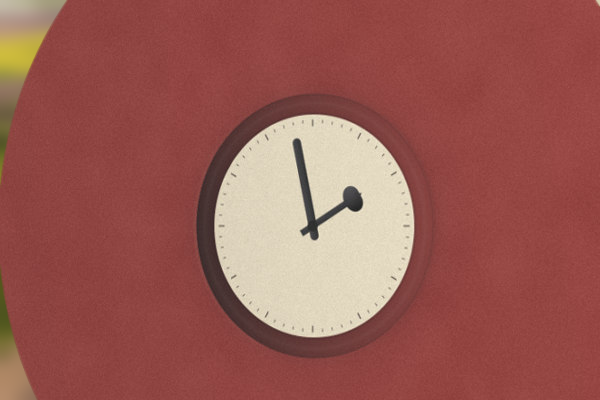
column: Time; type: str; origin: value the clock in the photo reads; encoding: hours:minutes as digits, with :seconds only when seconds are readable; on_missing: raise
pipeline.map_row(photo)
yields 1:58
